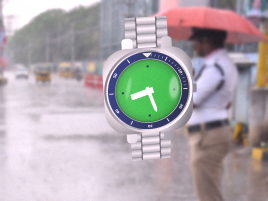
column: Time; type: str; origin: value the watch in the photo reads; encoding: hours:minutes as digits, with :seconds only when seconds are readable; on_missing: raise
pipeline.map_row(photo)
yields 8:27
